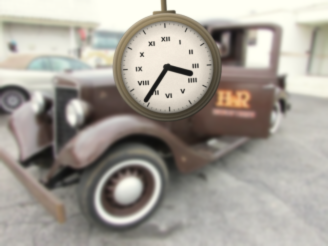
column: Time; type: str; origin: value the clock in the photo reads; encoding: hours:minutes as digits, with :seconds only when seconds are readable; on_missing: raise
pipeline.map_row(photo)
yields 3:36
